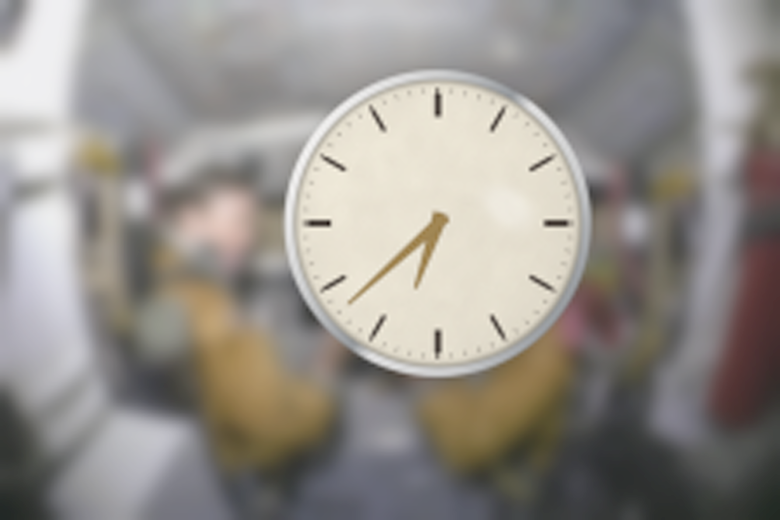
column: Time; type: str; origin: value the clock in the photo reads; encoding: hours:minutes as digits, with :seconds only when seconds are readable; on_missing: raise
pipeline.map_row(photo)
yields 6:38
